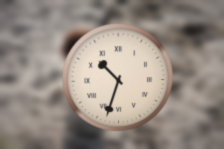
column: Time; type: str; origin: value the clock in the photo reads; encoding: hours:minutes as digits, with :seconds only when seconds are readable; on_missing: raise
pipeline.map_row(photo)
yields 10:33
